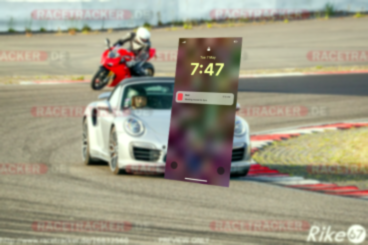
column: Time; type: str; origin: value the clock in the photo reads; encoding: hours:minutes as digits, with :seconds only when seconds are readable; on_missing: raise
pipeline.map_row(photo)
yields 7:47
